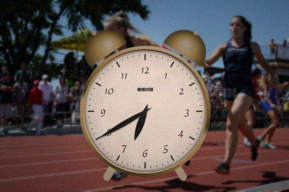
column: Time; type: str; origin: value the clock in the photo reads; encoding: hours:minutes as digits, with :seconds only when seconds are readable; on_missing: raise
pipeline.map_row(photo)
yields 6:40
